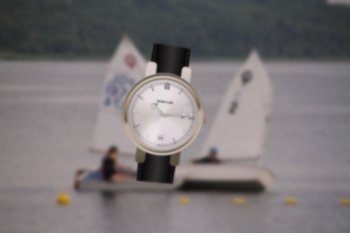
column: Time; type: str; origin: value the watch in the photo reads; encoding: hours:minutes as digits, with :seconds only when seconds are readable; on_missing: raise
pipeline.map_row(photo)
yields 10:14
